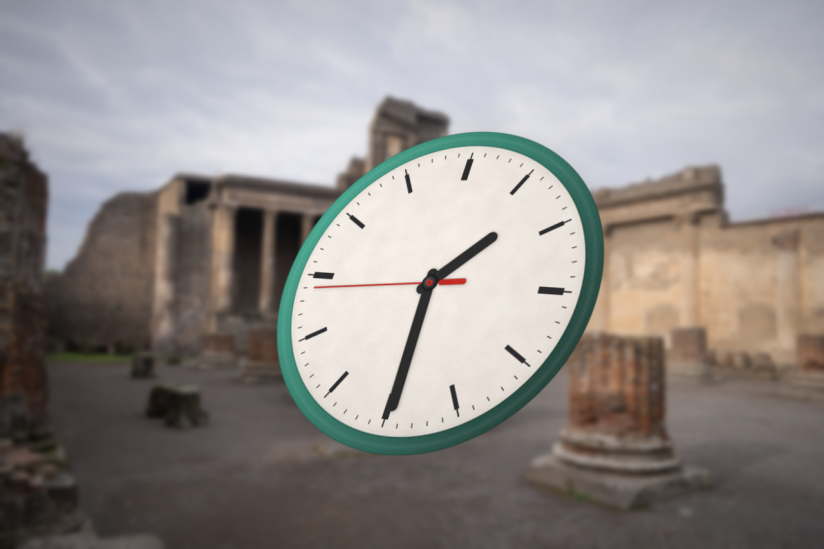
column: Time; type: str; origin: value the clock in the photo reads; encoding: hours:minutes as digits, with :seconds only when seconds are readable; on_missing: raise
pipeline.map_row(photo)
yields 1:29:44
